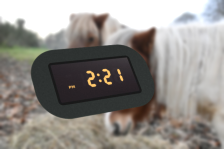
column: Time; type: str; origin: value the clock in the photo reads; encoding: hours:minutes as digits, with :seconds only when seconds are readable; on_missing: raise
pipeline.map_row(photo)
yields 2:21
